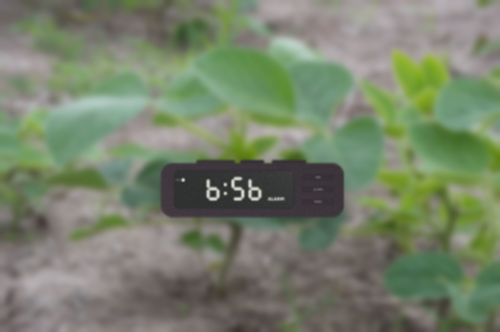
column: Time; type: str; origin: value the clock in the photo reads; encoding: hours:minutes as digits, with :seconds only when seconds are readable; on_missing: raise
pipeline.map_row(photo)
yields 6:56
